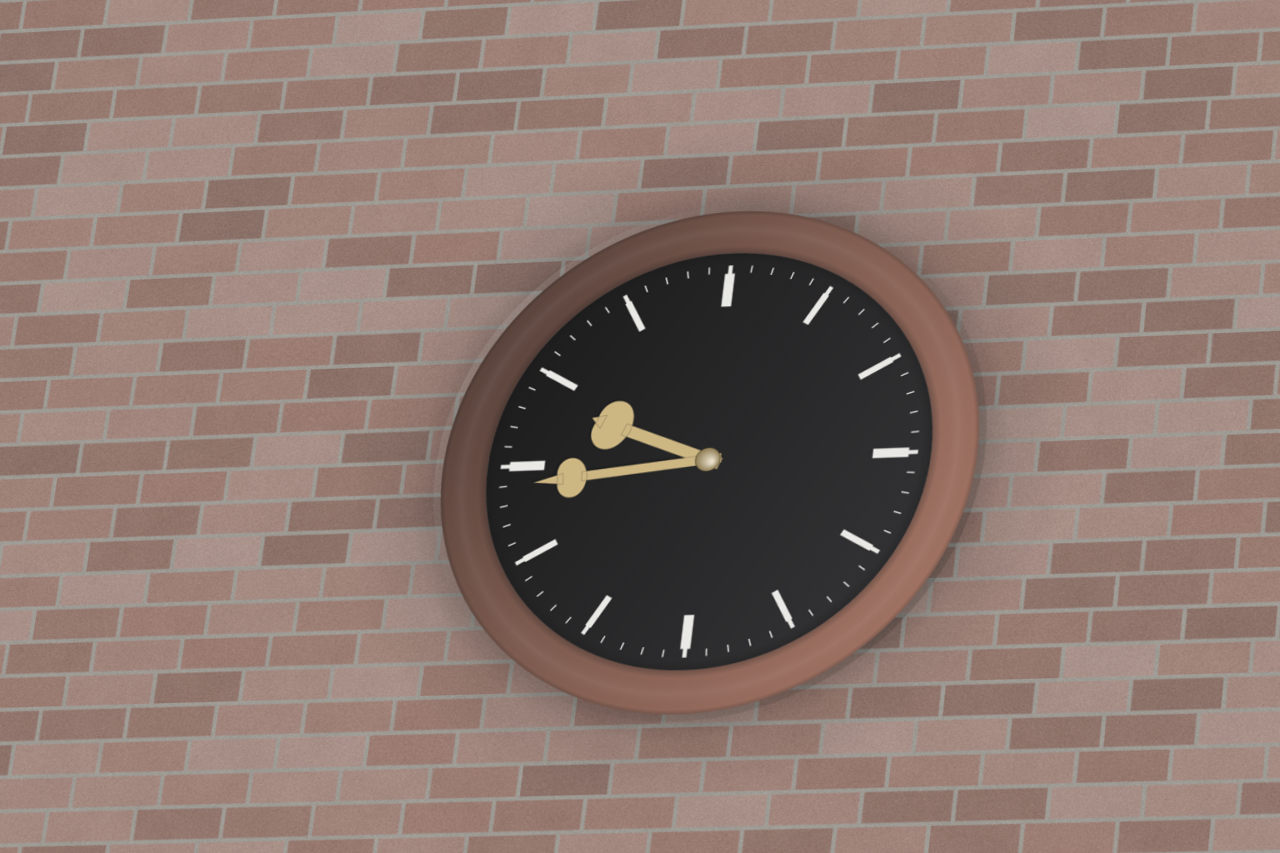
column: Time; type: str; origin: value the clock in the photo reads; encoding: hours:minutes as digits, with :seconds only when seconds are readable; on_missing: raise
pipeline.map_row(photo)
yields 9:44
